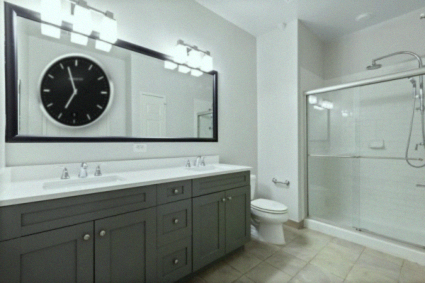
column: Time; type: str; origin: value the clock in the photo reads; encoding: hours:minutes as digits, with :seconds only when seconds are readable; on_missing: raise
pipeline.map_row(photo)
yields 6:57
